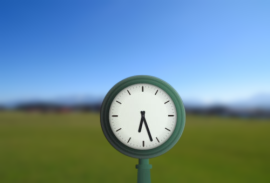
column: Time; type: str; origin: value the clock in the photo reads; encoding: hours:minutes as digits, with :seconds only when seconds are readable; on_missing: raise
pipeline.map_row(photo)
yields 6:27
